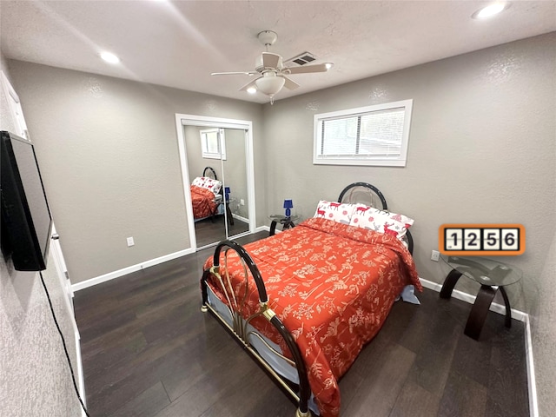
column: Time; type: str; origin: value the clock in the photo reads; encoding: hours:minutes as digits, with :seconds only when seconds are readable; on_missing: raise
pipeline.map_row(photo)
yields 12:56
